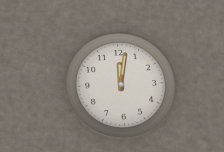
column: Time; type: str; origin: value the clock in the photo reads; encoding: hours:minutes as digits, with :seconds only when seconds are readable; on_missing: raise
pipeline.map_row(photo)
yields 12:02
